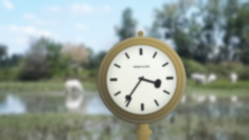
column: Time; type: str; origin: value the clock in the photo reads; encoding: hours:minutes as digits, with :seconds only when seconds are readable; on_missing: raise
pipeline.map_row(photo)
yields 3:36
